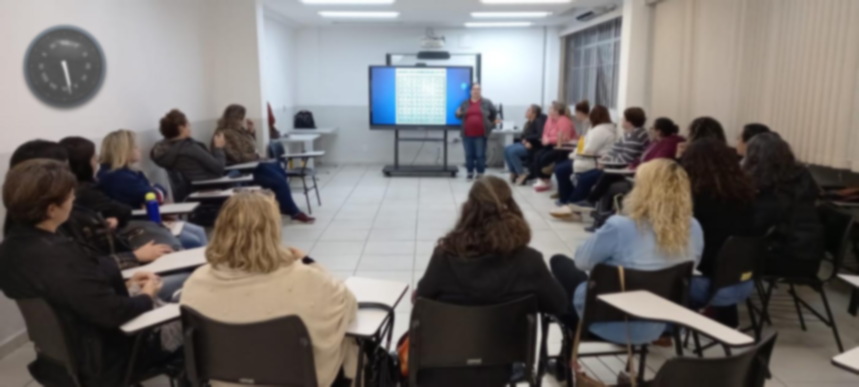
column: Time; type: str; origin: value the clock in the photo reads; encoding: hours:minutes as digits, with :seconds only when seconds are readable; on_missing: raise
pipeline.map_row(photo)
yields 5:28
